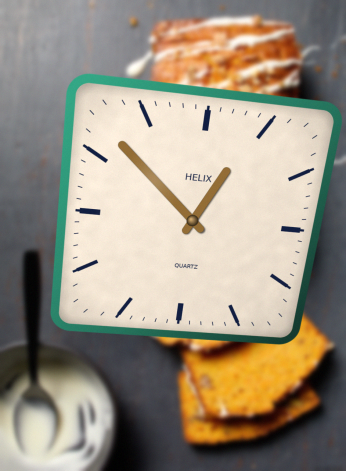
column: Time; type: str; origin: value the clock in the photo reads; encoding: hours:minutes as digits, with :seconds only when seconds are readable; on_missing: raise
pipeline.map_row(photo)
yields 12:52
